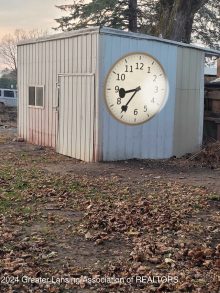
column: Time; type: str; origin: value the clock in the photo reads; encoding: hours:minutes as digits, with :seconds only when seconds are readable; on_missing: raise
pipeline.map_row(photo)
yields 8:36
